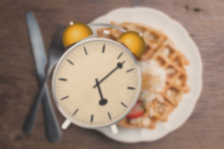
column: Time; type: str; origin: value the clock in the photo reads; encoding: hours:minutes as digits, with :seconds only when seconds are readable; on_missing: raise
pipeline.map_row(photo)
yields 5:07
